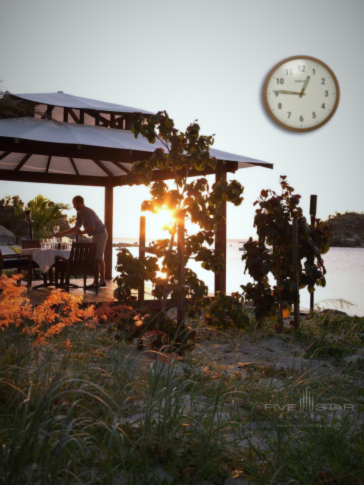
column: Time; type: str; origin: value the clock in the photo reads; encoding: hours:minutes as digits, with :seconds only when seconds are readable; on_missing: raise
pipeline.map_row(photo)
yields 12:46
